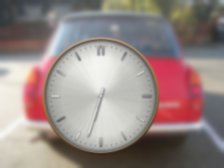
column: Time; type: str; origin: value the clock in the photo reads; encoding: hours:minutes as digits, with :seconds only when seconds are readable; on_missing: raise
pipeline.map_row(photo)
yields 6:33
